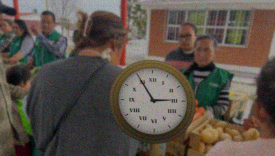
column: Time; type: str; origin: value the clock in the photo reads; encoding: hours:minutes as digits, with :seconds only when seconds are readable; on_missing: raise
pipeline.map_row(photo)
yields 2:55
